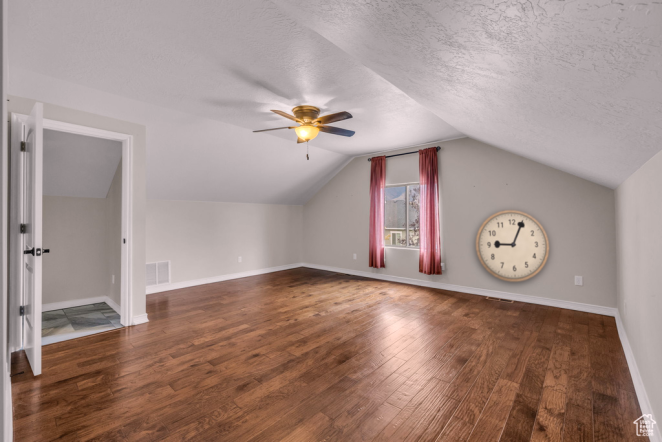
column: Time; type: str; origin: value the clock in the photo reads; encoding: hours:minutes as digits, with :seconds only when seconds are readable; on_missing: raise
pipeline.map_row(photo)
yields 9:04
